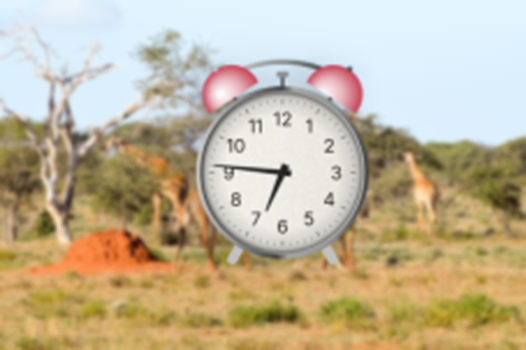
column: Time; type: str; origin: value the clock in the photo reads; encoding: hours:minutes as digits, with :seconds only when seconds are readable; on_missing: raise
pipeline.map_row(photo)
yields 6:46
